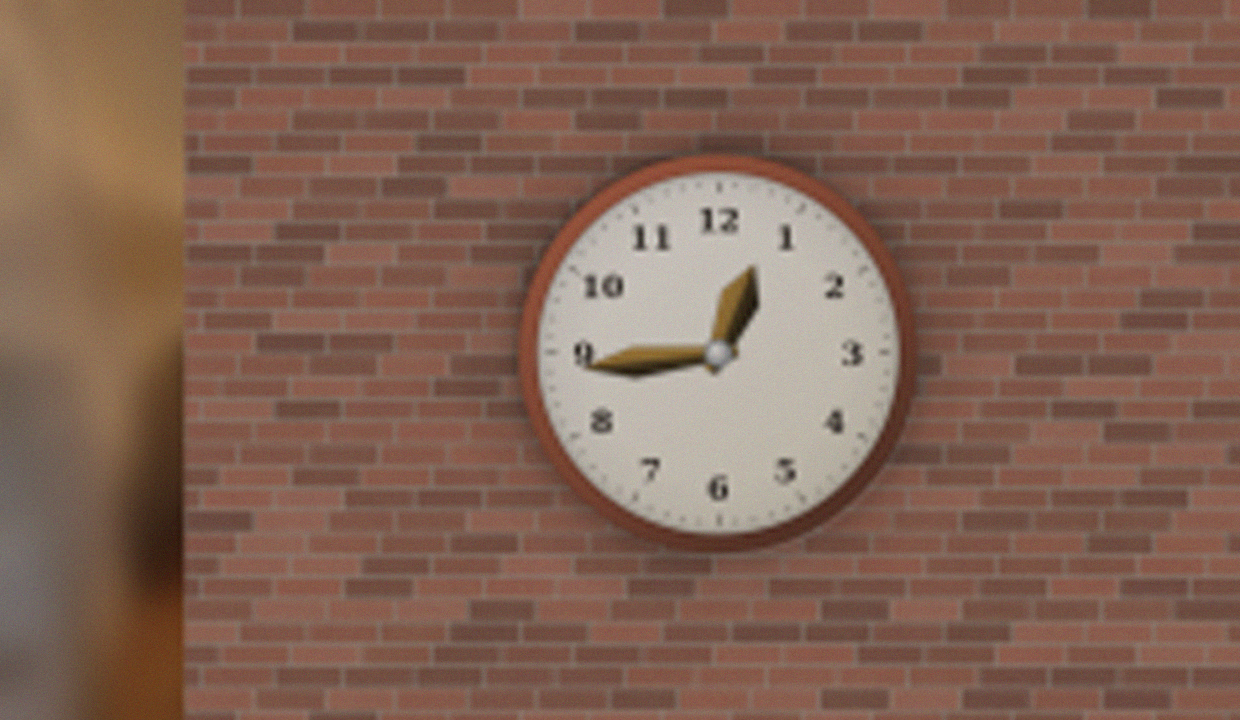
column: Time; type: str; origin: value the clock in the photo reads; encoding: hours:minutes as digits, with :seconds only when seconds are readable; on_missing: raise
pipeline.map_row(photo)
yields 12:44
